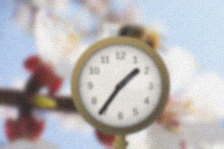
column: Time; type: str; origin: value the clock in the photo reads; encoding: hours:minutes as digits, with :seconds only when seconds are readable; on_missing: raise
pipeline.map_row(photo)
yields 1:36
